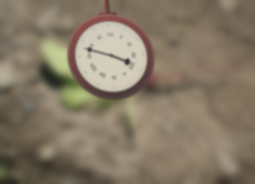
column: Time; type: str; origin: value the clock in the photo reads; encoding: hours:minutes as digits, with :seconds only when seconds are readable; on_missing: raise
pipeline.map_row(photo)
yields 3:48
